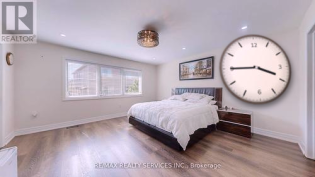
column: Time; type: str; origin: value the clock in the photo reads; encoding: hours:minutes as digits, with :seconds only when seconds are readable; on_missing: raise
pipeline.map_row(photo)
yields 3:45
